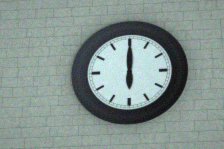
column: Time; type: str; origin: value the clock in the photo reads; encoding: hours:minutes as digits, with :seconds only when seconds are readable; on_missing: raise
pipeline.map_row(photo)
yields 6:00
